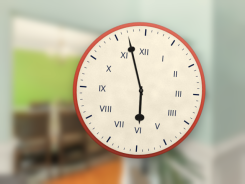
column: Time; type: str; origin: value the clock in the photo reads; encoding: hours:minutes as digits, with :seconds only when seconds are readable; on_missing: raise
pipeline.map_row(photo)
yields 5:57
